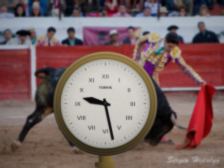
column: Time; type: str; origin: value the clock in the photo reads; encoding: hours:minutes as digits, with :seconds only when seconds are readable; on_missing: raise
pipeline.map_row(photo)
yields 9:28
